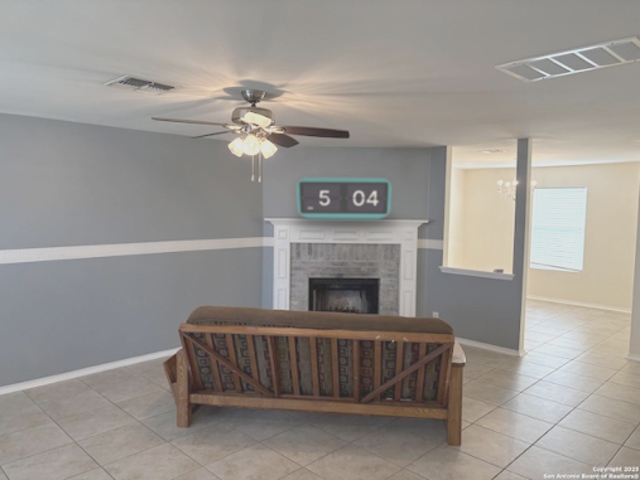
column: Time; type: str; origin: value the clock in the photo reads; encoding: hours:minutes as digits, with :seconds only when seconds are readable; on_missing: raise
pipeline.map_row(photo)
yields 5:04
